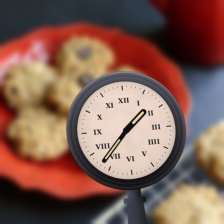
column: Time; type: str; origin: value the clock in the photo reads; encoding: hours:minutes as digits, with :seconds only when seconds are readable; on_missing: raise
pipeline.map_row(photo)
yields 1:37
